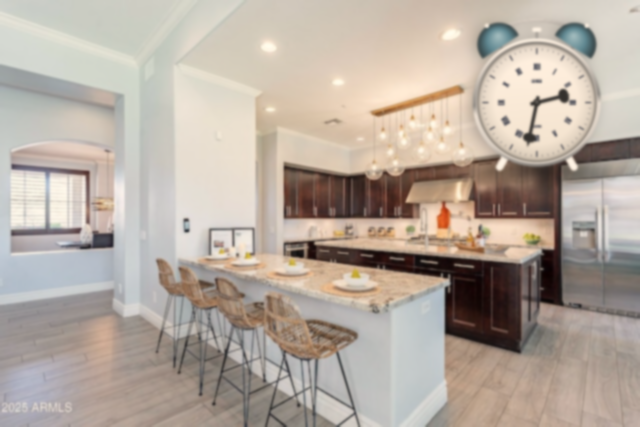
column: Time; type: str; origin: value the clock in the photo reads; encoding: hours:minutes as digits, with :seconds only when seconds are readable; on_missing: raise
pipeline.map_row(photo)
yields 2:32
